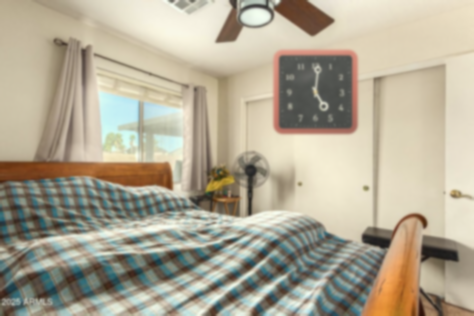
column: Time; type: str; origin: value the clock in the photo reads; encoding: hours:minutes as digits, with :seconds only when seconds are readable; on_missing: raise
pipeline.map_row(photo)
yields 5:01
